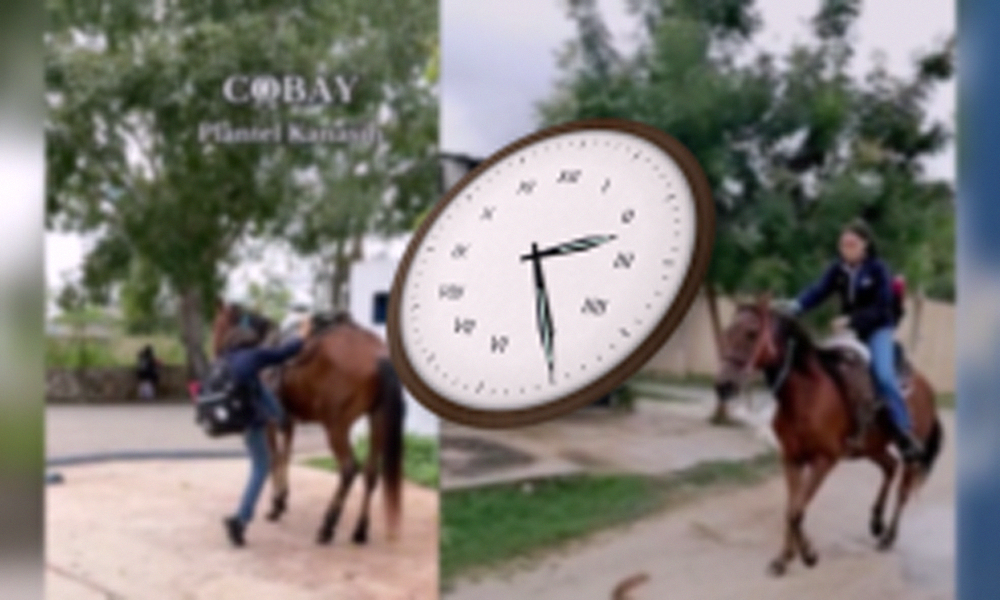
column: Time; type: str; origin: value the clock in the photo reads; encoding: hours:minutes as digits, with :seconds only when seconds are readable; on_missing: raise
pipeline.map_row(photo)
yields 2:25
